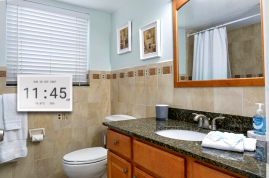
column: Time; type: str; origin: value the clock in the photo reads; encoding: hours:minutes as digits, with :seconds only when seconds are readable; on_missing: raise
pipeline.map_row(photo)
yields 11:45
